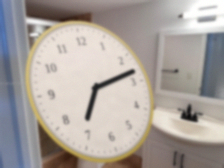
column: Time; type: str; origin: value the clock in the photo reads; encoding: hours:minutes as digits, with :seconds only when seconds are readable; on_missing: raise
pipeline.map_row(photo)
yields 7:13
